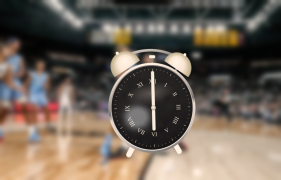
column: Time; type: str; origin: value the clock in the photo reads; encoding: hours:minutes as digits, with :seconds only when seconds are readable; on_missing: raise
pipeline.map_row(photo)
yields 6:00
